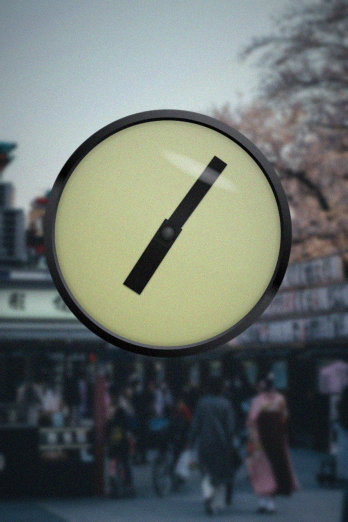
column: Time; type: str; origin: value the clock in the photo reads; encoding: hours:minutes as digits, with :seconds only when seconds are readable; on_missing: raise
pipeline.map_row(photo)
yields 7:06
